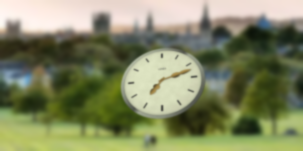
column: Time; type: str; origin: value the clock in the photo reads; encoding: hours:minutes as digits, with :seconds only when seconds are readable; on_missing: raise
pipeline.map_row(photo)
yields 7:12
